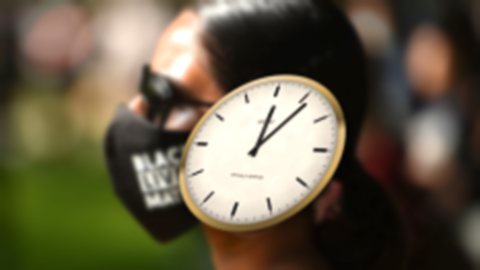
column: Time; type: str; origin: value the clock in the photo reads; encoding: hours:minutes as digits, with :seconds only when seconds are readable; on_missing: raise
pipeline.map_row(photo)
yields 12:06
